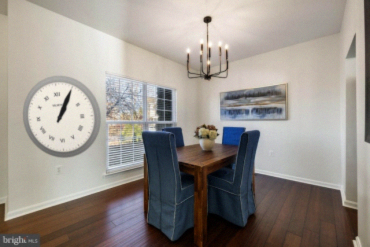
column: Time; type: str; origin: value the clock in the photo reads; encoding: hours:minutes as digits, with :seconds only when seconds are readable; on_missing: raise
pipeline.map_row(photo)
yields 1:05
